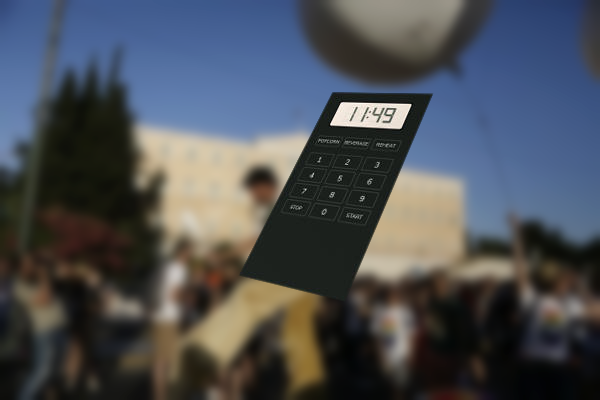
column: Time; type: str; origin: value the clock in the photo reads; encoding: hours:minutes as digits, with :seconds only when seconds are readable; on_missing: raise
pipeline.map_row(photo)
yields 11:49
